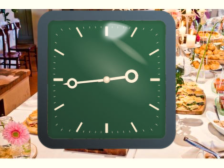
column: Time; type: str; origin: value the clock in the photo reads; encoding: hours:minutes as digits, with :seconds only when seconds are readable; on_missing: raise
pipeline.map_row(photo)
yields 2:44
